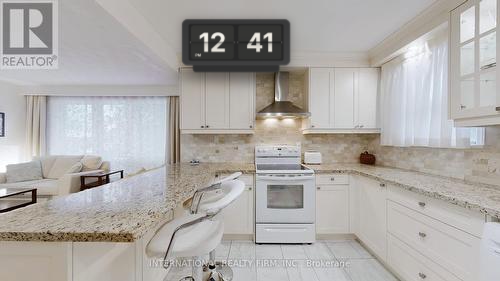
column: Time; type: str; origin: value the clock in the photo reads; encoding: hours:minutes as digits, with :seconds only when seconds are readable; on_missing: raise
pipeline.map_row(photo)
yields 12:41
